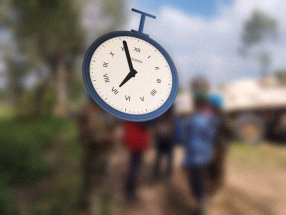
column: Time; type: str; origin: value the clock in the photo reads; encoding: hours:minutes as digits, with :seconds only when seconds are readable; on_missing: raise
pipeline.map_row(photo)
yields 6:56
